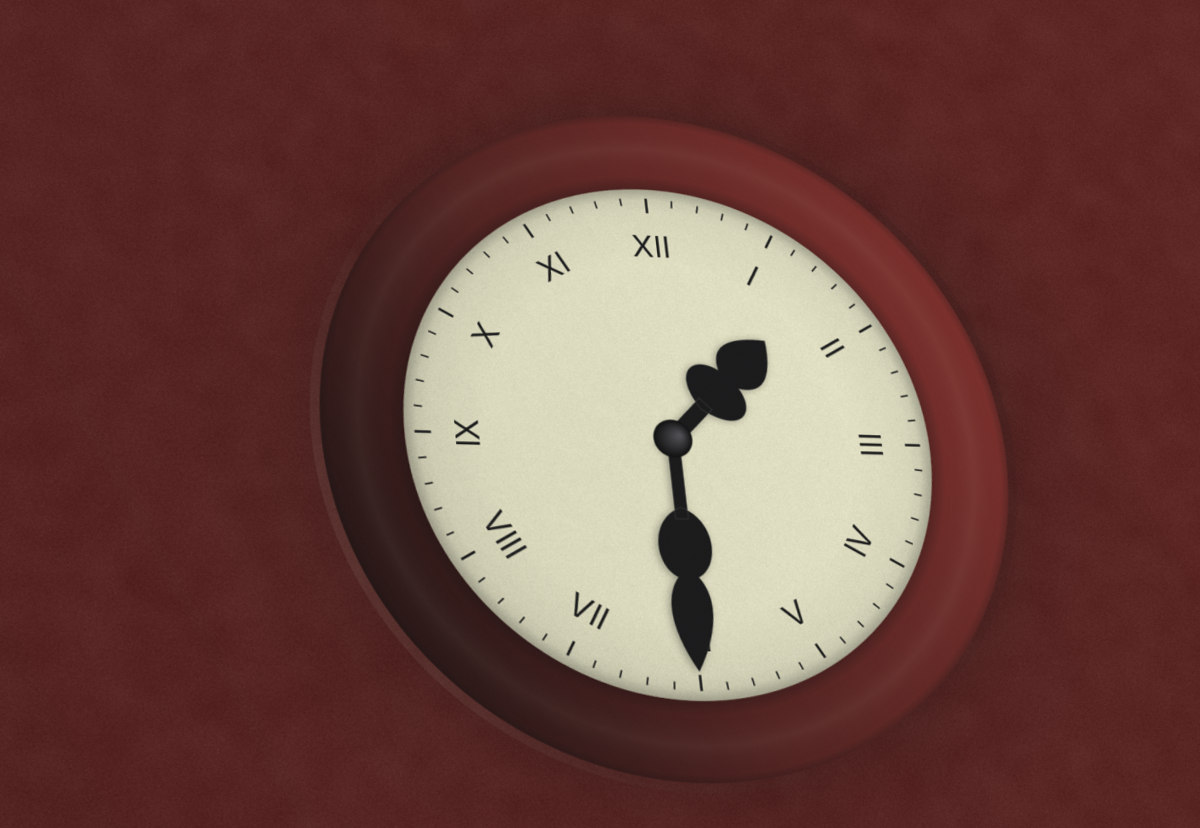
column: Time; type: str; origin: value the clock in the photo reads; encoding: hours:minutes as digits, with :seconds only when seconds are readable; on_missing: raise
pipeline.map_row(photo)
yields 1:30
